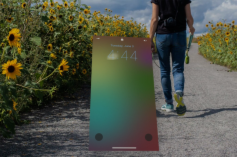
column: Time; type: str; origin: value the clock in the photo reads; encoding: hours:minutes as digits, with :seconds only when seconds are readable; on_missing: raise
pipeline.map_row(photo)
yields 4:44
